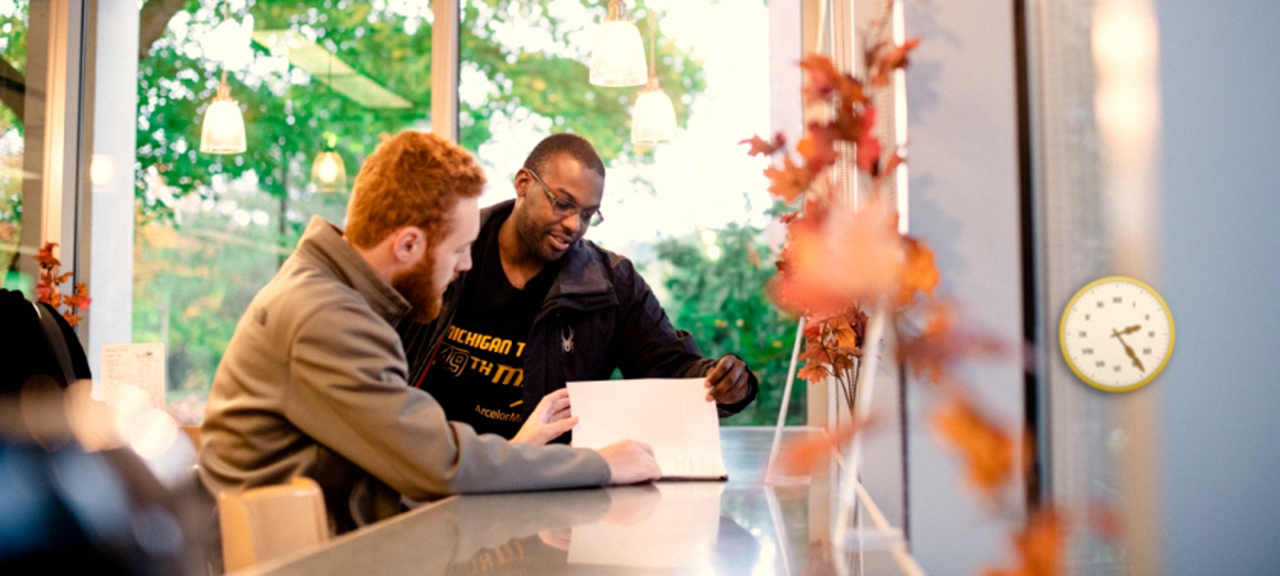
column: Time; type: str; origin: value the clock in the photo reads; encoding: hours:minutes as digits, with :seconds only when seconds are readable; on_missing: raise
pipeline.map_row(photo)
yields 2:24
